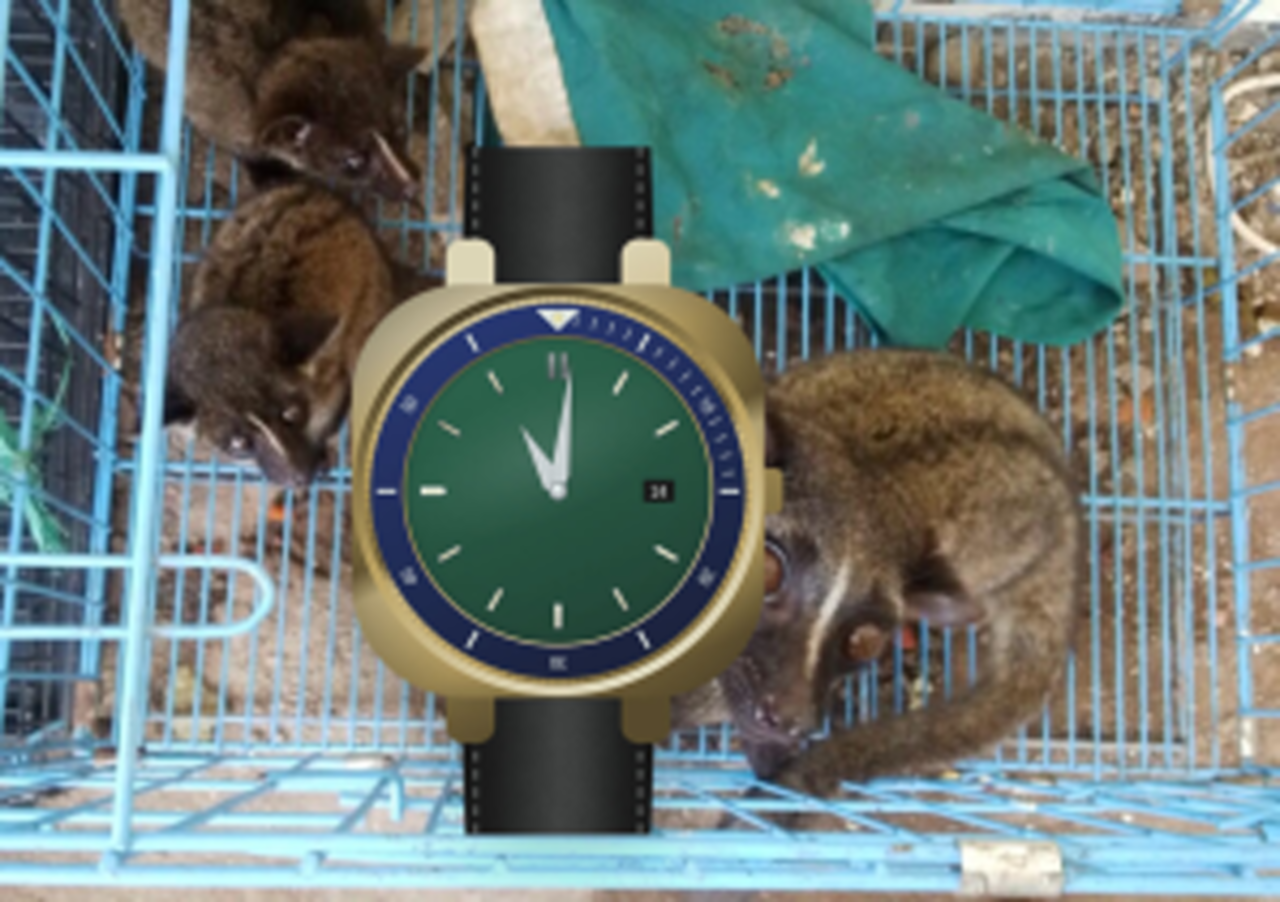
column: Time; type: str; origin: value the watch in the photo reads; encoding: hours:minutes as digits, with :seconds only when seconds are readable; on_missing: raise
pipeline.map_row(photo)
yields 11:01
